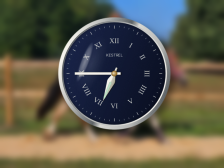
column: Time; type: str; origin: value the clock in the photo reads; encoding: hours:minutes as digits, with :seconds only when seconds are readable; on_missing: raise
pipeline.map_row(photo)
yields 6:45
